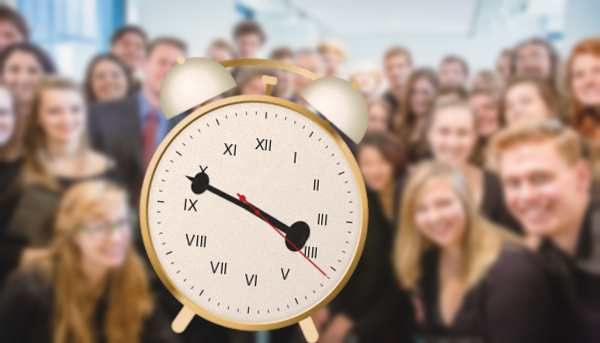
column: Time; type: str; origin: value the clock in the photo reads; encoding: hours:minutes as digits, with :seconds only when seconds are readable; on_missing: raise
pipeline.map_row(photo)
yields 3:48:21
